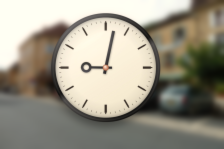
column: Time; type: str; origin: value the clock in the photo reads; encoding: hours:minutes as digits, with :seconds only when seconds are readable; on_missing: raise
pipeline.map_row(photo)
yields 9:02
